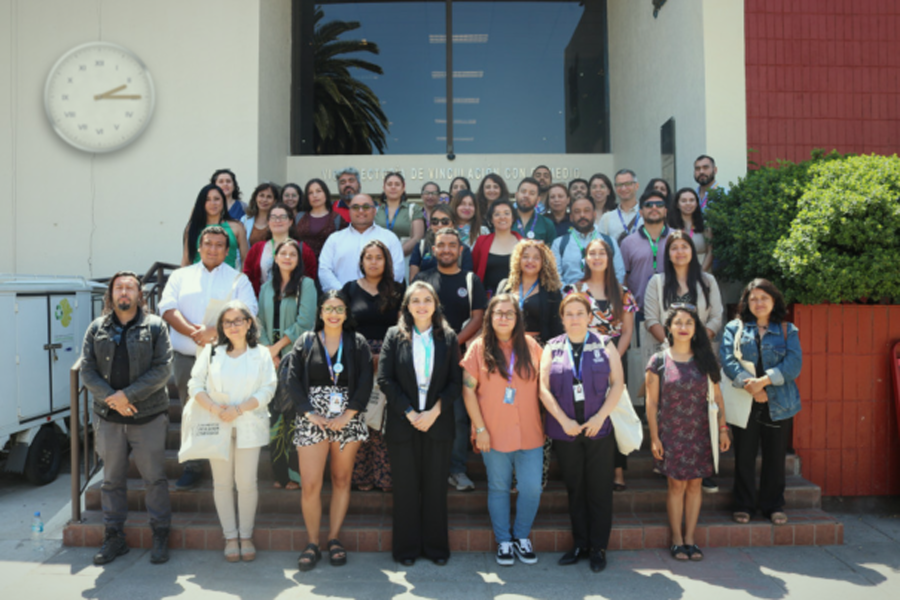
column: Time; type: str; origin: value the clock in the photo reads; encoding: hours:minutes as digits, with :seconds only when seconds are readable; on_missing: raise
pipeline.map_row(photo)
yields 2:15
